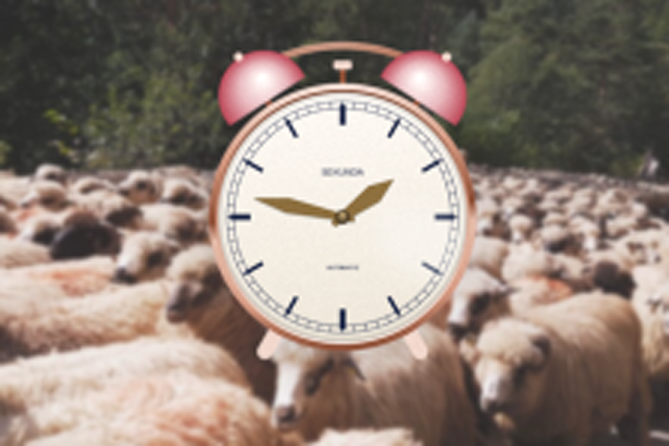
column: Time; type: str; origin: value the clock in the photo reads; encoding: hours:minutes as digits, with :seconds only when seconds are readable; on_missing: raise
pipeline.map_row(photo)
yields 1:47
